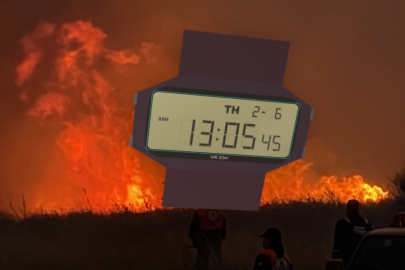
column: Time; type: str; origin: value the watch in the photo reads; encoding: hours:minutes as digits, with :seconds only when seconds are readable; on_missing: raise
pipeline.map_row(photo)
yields 13:05:45
